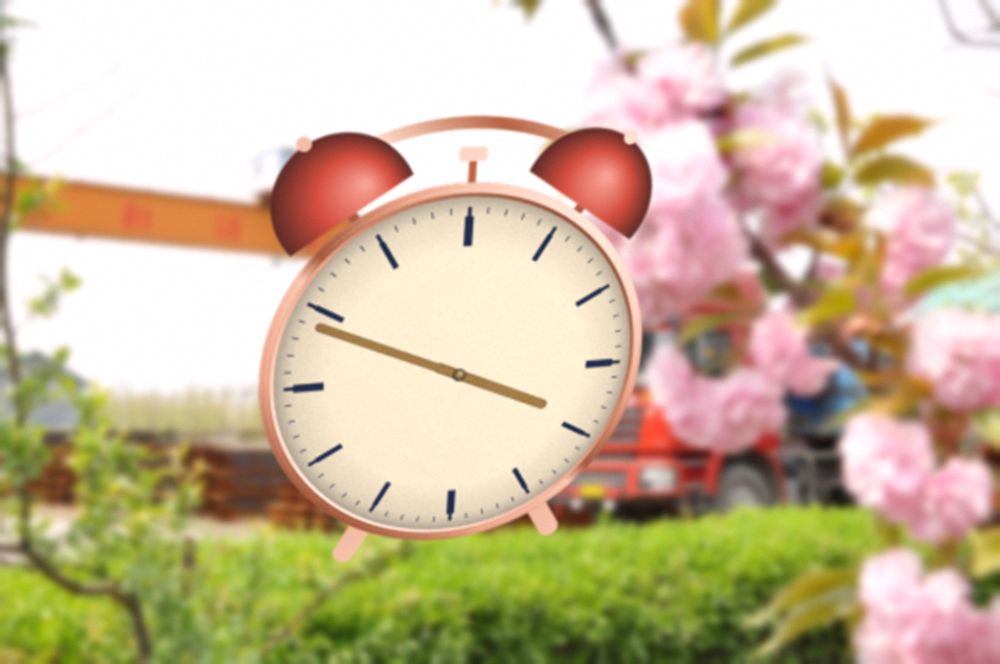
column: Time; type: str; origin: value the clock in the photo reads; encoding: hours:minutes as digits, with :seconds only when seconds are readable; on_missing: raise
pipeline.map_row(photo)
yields 3:49
